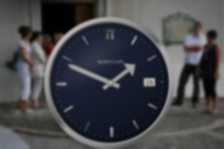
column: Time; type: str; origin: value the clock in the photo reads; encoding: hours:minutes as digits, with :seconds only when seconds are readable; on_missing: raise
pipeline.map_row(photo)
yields 1:49
